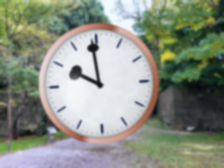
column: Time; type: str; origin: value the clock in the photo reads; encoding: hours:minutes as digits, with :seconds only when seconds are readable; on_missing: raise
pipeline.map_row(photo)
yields 9:59
